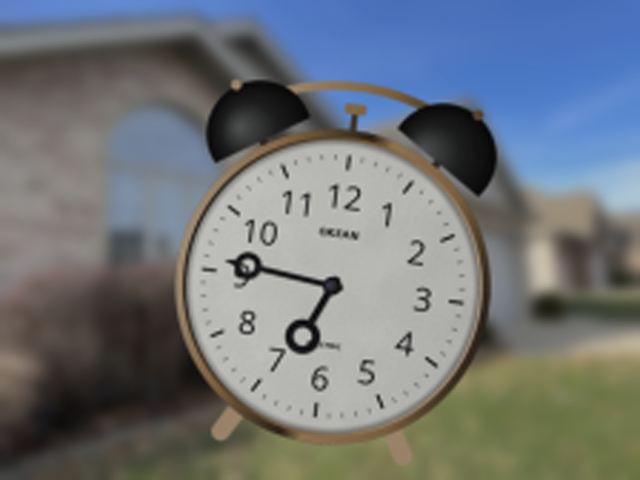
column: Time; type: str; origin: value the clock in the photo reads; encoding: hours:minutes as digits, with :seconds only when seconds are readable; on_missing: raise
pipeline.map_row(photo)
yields 6:46
